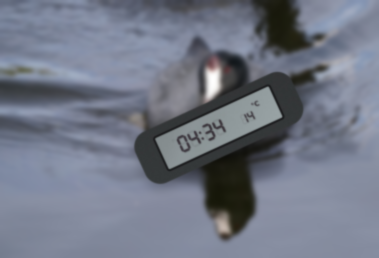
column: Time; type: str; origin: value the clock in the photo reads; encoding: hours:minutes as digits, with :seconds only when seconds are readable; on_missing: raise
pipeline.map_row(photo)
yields 4:34
